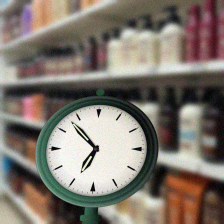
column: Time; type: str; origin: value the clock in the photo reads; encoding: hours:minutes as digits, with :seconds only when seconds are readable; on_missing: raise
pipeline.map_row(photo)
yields 6:53
